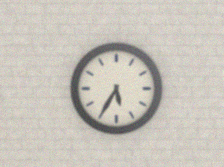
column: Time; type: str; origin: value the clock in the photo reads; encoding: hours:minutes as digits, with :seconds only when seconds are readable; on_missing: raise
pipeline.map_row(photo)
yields 5:35
